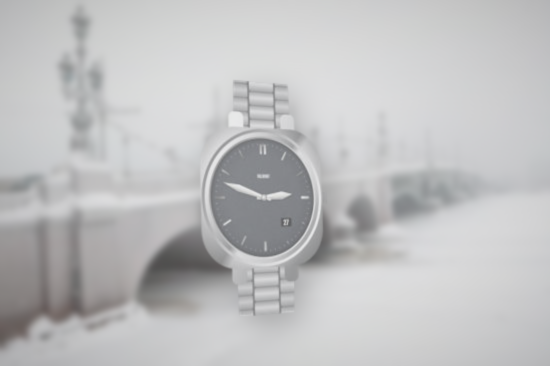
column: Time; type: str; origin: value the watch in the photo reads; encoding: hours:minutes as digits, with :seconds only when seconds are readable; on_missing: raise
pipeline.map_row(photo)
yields 2:48
